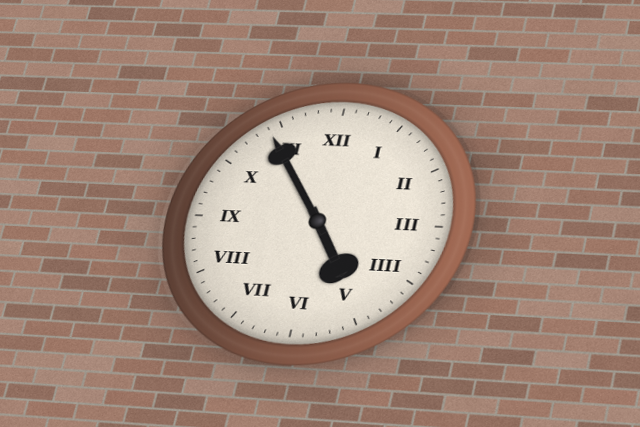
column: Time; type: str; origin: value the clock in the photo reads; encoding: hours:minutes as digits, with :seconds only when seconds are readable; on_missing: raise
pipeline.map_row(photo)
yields 4:54
